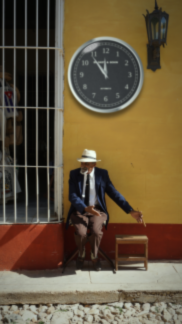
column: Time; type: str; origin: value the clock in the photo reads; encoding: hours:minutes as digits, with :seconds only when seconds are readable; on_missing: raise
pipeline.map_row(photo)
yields 11:54
